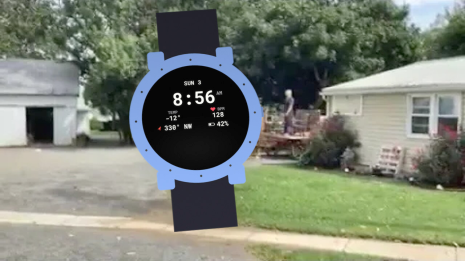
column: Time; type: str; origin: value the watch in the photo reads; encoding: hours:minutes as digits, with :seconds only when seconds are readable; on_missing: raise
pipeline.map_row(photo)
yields 8:56
